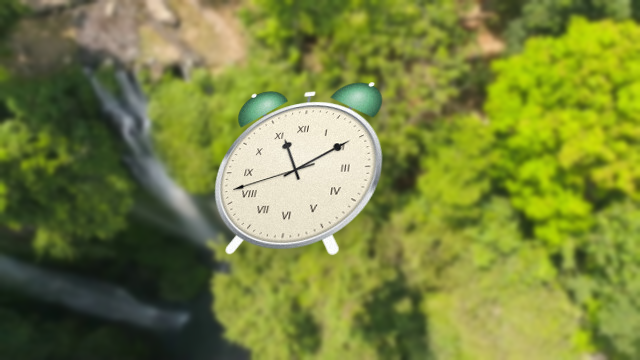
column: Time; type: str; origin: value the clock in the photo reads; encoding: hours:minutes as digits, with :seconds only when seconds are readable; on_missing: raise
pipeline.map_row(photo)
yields 11:09:42
